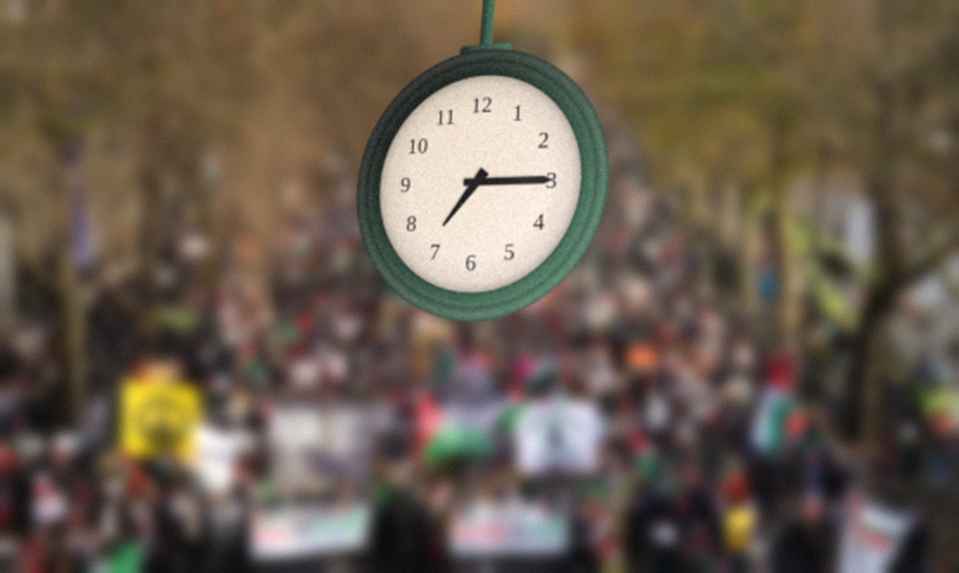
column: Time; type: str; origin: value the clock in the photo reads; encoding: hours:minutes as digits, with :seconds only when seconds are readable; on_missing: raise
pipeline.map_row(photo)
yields 7:15
